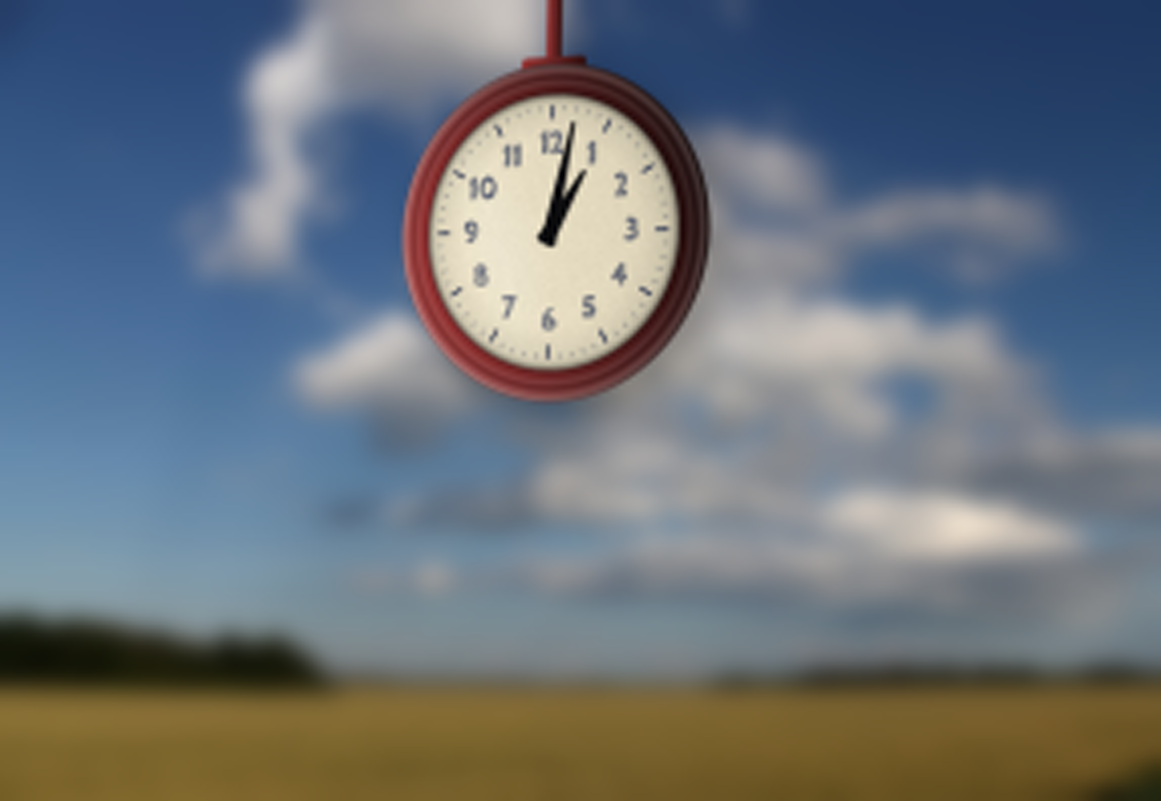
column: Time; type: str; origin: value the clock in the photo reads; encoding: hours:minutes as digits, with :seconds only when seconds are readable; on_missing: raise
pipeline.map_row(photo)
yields 1:02
